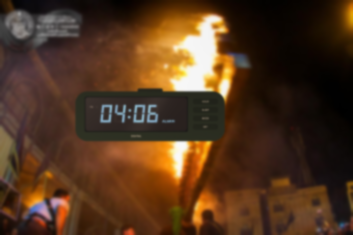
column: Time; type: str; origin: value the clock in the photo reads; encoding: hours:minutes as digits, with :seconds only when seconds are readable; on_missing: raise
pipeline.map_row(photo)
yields 4:06
